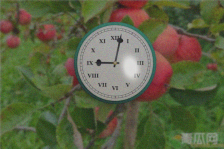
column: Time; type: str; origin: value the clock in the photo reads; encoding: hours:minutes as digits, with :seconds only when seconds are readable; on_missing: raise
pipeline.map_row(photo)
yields 9:02
